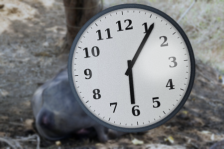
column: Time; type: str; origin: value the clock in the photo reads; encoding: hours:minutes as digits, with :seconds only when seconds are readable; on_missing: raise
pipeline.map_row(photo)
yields 6:06
